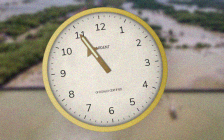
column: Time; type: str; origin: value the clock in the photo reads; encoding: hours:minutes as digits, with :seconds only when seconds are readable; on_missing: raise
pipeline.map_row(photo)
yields 10:55
